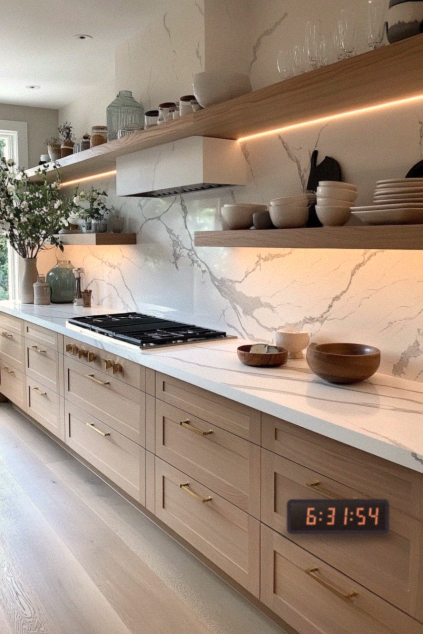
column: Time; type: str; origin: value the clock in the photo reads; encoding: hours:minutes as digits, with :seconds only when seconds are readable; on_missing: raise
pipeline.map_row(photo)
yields 6:31:54
